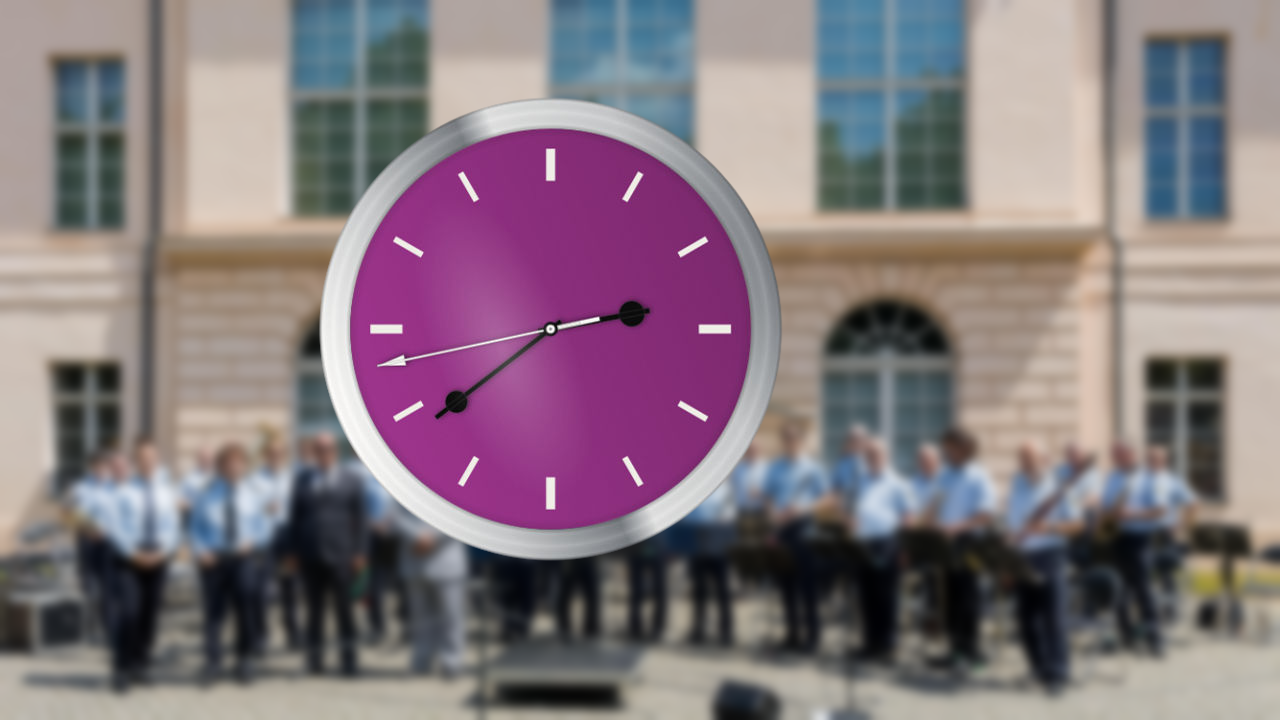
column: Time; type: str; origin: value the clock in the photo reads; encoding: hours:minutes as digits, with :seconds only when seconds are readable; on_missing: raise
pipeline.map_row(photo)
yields 2:38:43
